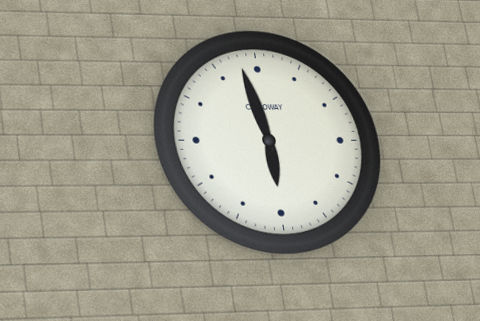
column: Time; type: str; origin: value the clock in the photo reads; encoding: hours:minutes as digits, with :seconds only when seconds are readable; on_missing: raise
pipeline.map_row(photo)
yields 5:58
